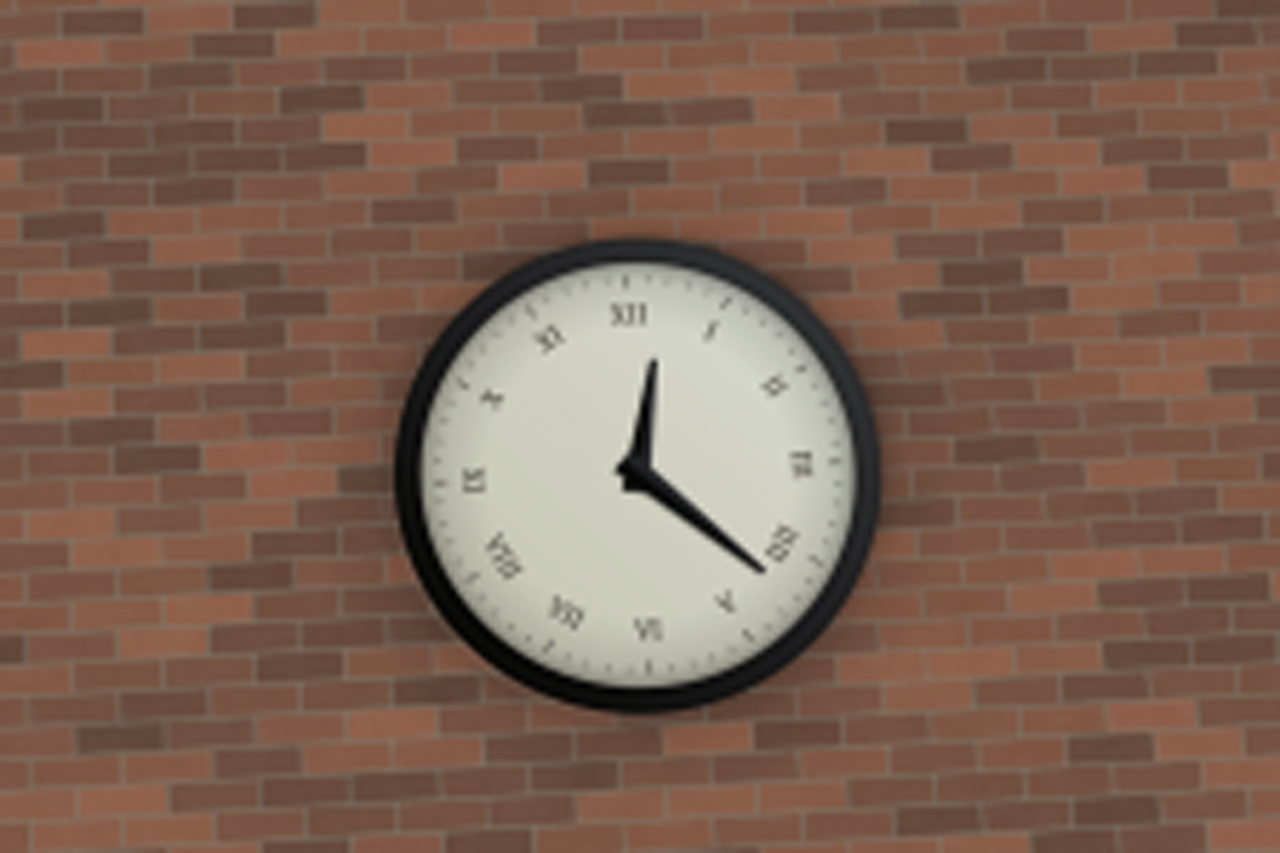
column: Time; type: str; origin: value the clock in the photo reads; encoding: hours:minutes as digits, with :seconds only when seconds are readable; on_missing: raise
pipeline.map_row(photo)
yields 12:22
